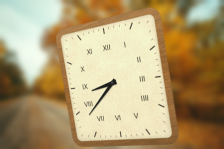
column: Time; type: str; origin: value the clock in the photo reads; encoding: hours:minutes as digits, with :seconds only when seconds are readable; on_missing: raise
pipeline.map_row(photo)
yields 8:38
